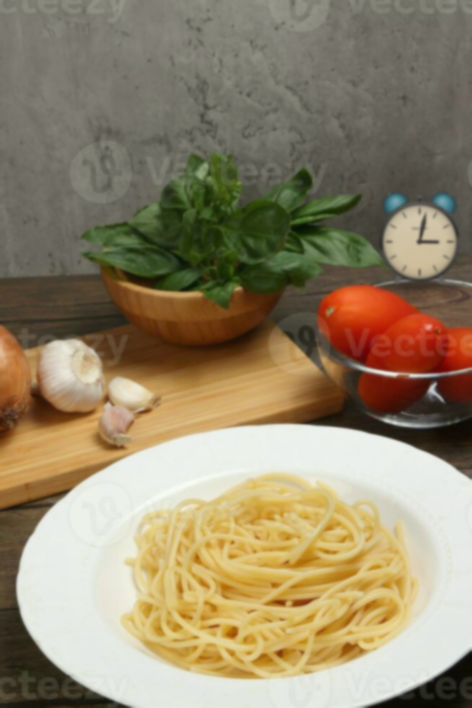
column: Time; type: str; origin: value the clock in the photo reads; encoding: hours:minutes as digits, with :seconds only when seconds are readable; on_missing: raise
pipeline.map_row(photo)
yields 3:02
